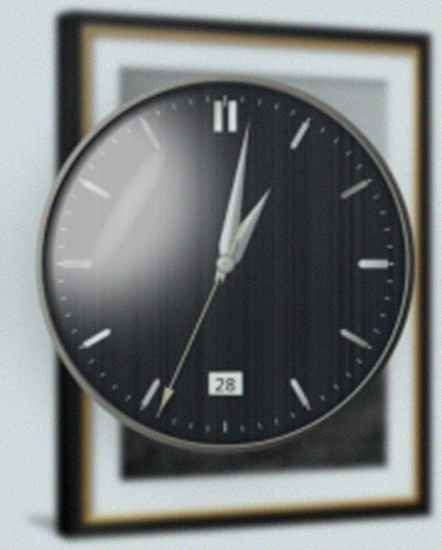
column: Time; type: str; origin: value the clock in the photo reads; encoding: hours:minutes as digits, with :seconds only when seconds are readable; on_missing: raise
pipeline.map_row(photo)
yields 1:01:34
